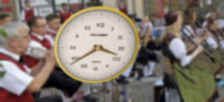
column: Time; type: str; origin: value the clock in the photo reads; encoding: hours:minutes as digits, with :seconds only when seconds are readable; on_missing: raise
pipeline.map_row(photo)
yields 3:39
